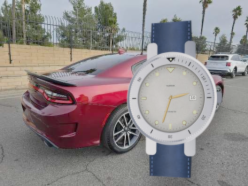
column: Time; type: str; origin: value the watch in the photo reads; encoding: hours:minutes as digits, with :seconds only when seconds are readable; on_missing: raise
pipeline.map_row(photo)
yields 2:33
